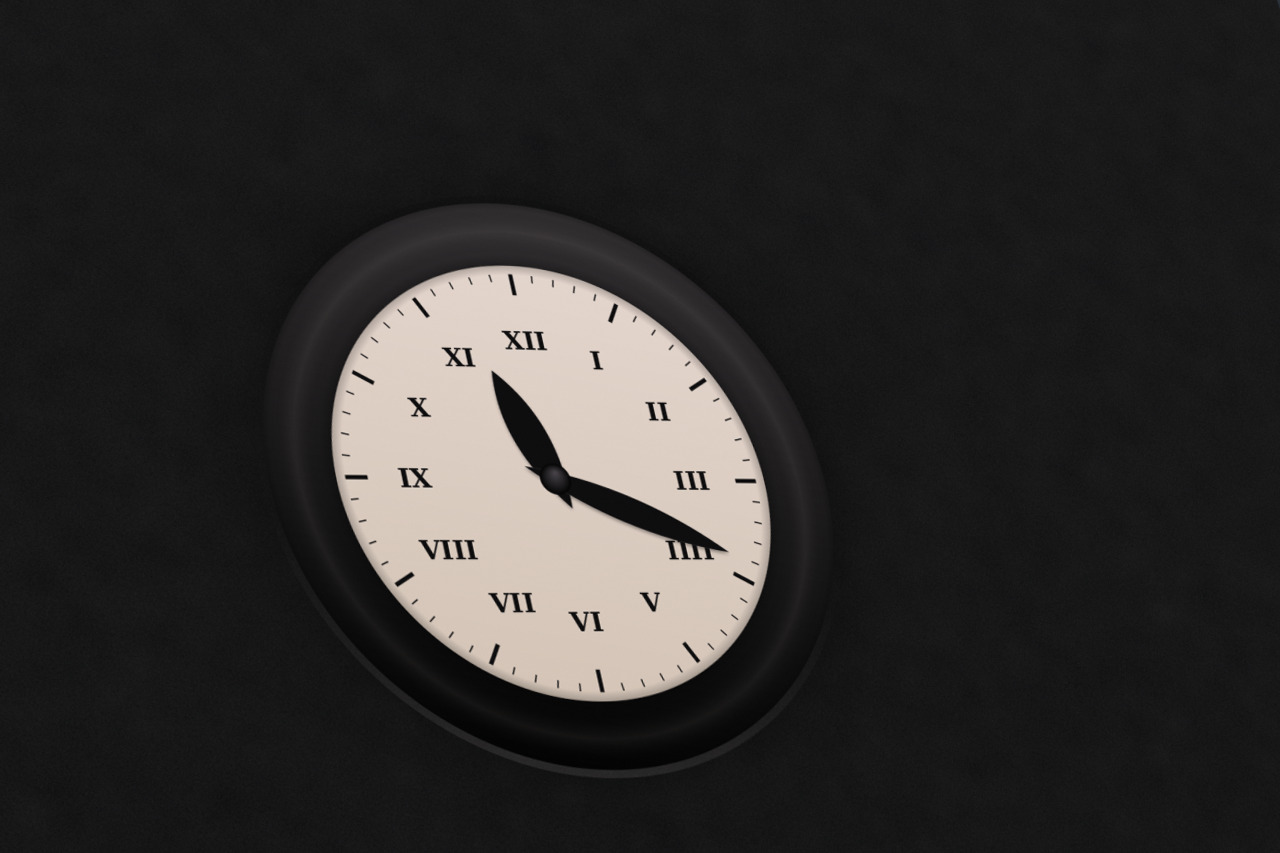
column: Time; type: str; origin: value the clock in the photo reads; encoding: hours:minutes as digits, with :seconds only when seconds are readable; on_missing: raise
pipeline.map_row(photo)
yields 11:19
